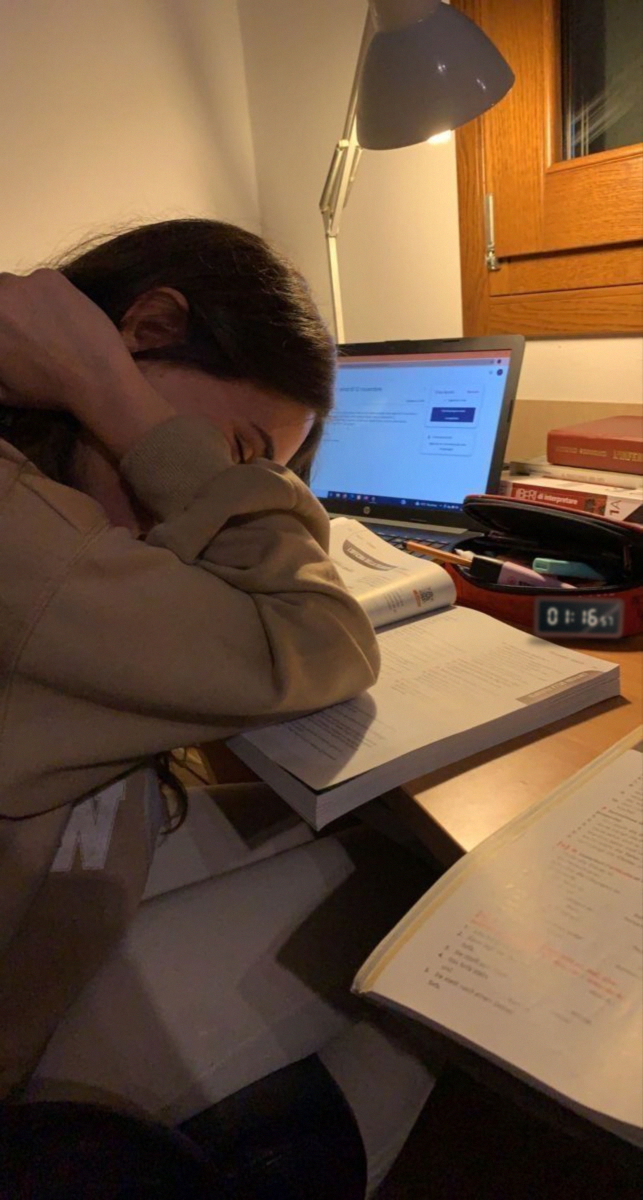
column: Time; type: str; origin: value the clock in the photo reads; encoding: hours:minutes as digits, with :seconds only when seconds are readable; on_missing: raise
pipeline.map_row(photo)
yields 1:16
